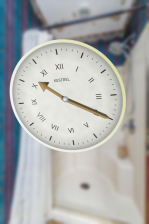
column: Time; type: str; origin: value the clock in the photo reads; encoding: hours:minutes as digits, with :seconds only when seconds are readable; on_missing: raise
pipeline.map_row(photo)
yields 10:20
